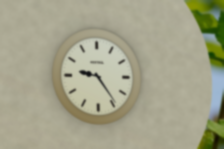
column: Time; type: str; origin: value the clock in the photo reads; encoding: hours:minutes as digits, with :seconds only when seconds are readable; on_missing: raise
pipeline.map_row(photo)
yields 9:24
